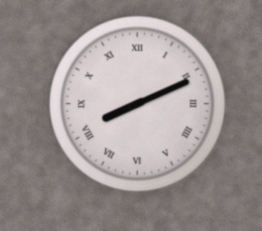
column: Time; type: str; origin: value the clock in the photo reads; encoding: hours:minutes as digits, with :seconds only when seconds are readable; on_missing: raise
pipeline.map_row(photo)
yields 8:11
